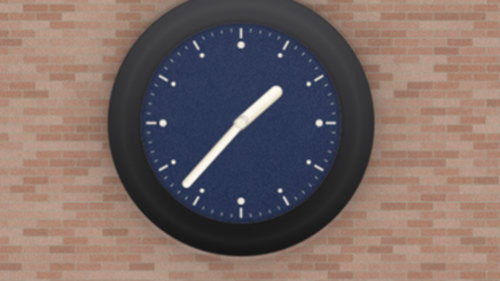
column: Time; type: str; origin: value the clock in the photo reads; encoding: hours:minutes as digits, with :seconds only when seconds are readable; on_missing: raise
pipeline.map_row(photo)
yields 1:37
